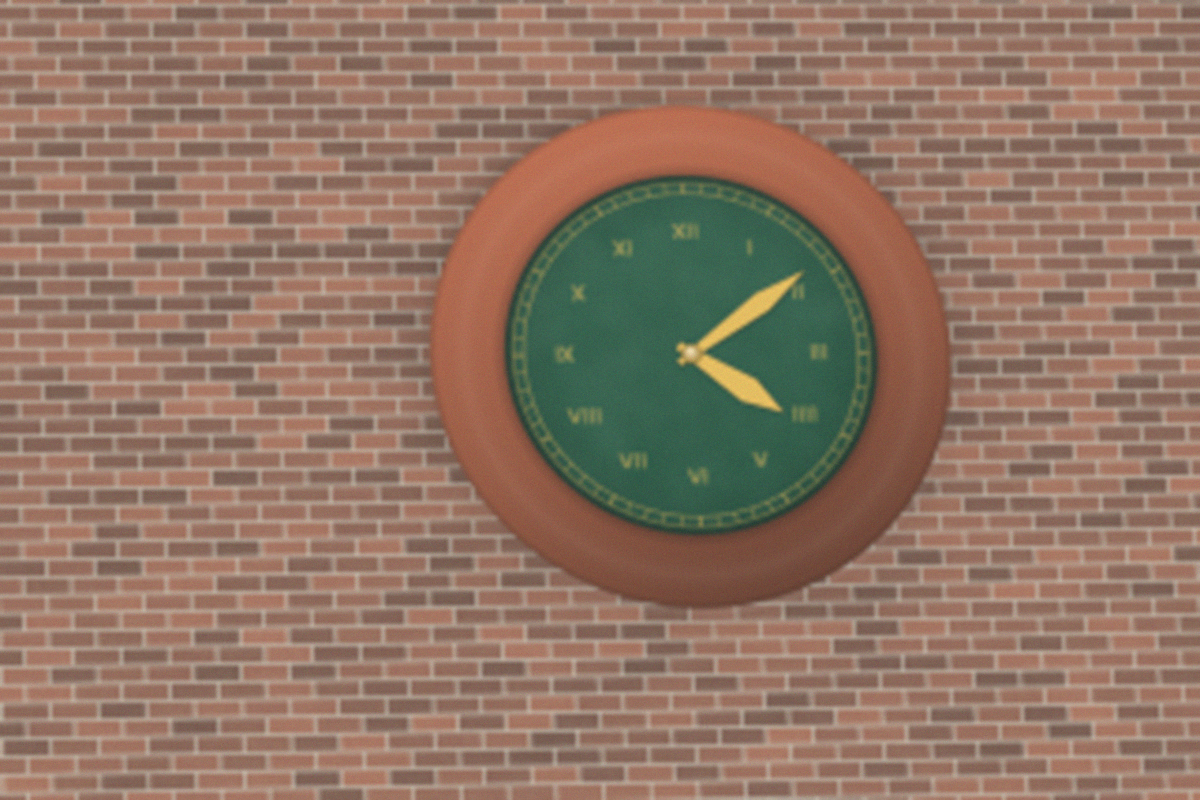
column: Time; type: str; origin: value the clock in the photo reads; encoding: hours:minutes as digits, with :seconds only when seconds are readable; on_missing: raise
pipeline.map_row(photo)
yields 4:09
